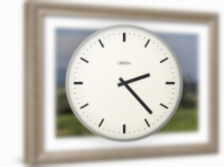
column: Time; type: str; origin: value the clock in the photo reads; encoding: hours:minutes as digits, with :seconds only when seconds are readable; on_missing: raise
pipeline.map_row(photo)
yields 2:23
